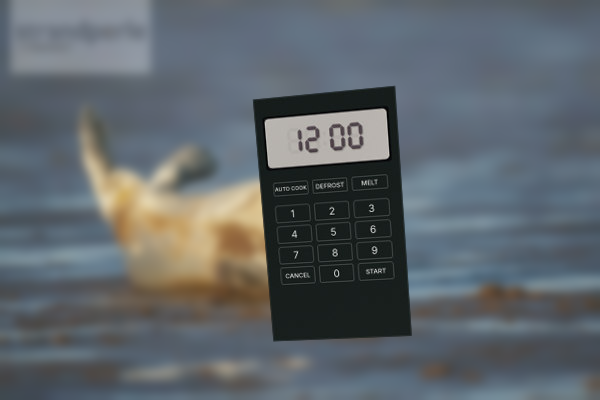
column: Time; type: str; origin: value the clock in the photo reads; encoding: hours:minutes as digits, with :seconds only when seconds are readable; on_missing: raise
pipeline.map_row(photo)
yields 12:00
